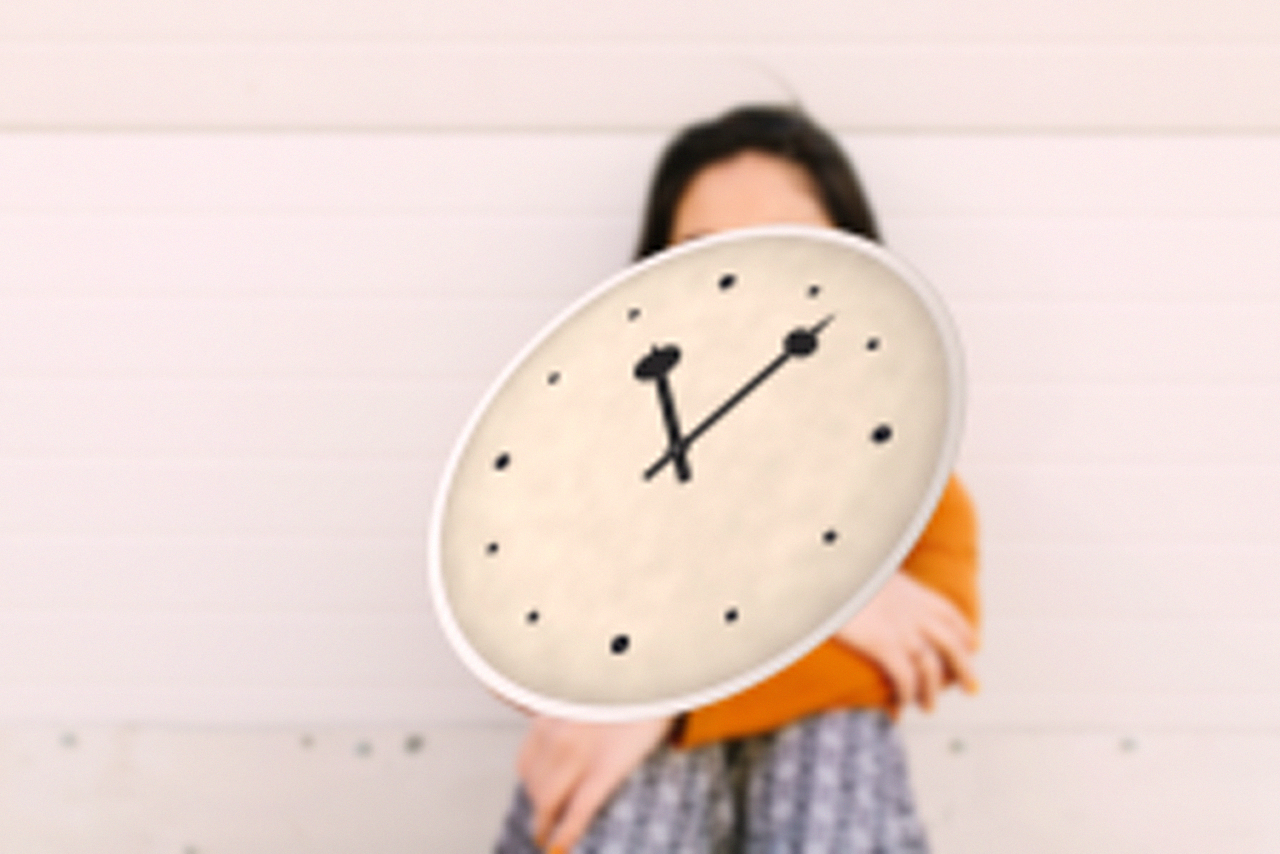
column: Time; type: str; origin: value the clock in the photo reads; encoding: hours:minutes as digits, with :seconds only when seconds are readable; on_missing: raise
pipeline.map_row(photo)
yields 11:07
